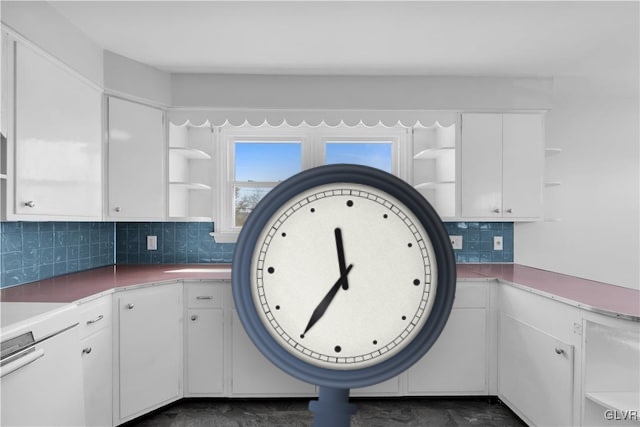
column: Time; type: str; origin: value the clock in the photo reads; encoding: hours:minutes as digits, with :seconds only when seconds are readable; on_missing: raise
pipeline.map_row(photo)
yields 11:35
